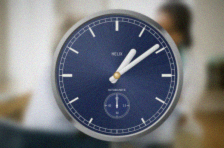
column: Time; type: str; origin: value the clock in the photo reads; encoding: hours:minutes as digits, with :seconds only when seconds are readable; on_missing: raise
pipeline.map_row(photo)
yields 1:09
